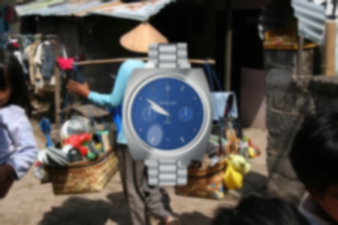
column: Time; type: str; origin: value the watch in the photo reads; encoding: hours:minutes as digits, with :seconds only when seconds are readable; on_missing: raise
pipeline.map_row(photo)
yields 9:51
